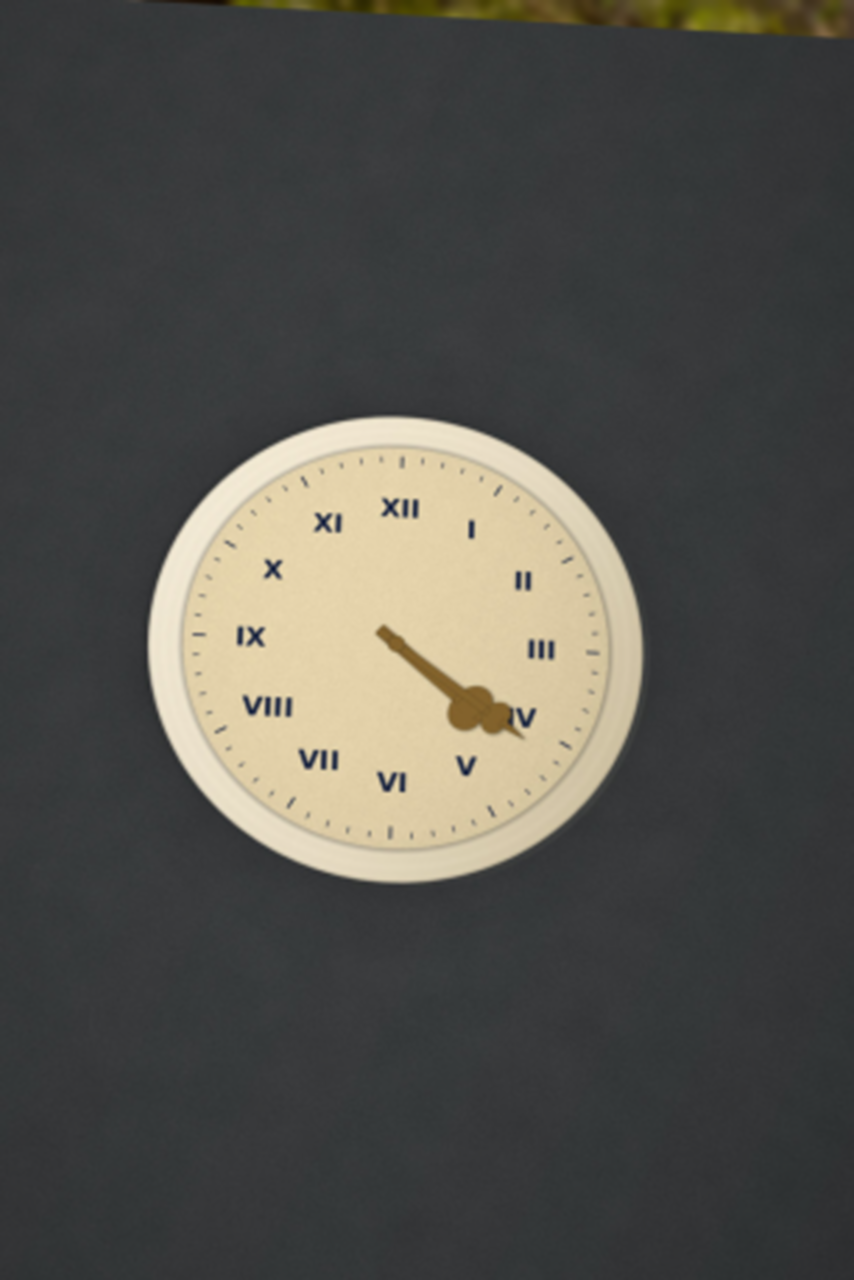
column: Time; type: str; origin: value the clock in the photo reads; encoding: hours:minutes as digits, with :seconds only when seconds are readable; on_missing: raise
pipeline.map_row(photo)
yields 4:21
